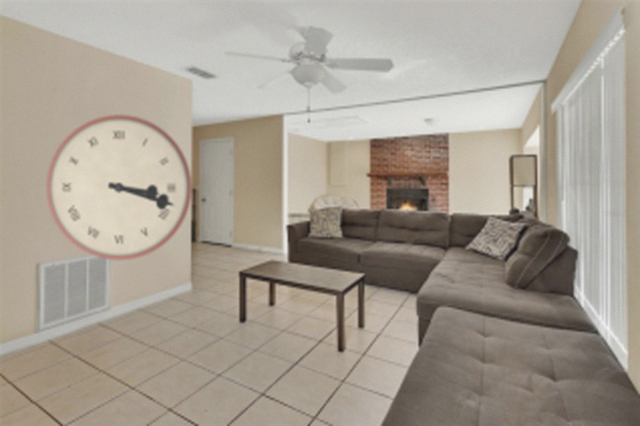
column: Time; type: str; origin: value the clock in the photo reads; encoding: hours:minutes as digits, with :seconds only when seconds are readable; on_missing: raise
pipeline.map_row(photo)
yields 3:18
